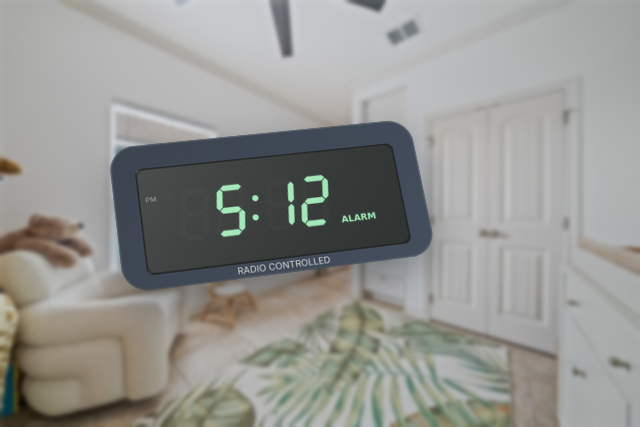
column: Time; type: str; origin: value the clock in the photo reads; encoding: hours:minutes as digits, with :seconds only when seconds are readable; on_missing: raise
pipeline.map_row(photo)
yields 5:12
